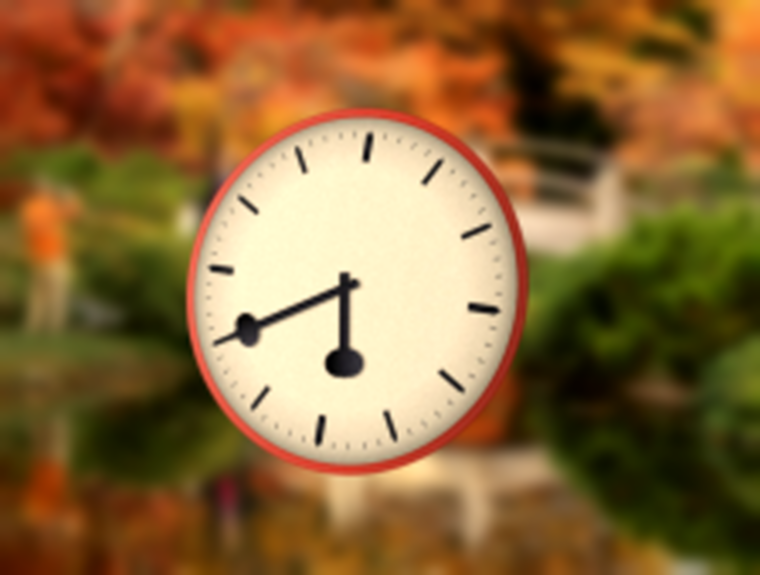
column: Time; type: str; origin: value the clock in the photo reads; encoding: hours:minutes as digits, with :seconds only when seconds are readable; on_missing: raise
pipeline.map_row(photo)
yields 5:40
